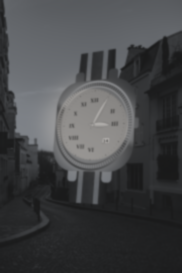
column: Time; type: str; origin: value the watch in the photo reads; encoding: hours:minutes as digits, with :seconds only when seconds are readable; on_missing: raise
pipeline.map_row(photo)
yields 3:05
